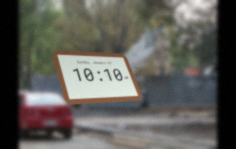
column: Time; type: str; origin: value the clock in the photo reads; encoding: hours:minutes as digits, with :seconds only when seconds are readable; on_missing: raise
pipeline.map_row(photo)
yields 10:10
